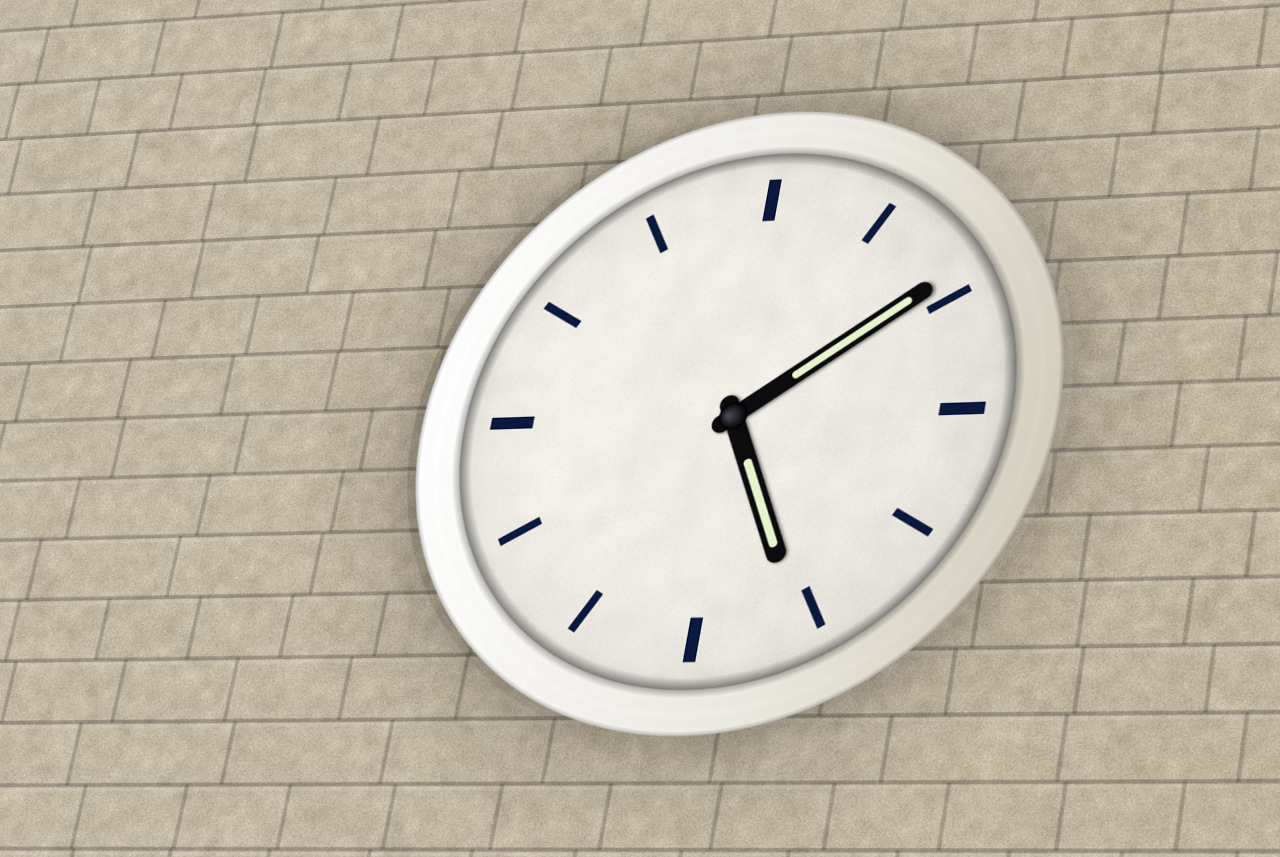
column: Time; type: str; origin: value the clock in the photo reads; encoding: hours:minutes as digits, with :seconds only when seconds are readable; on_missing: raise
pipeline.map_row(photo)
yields 5:09
